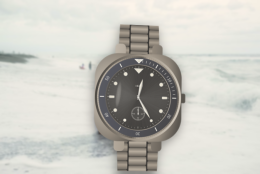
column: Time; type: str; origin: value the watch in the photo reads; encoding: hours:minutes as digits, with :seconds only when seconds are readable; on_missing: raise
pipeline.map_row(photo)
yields 12:25
